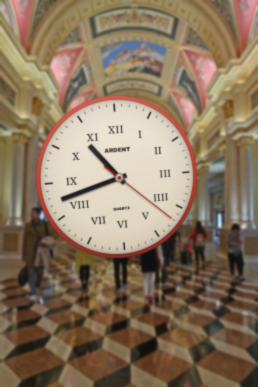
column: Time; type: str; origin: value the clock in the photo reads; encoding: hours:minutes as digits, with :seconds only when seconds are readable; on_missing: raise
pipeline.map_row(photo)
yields 10:42:22
